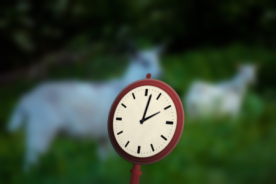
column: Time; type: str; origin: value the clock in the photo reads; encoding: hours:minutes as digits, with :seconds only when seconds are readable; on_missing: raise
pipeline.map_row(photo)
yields 2:02
